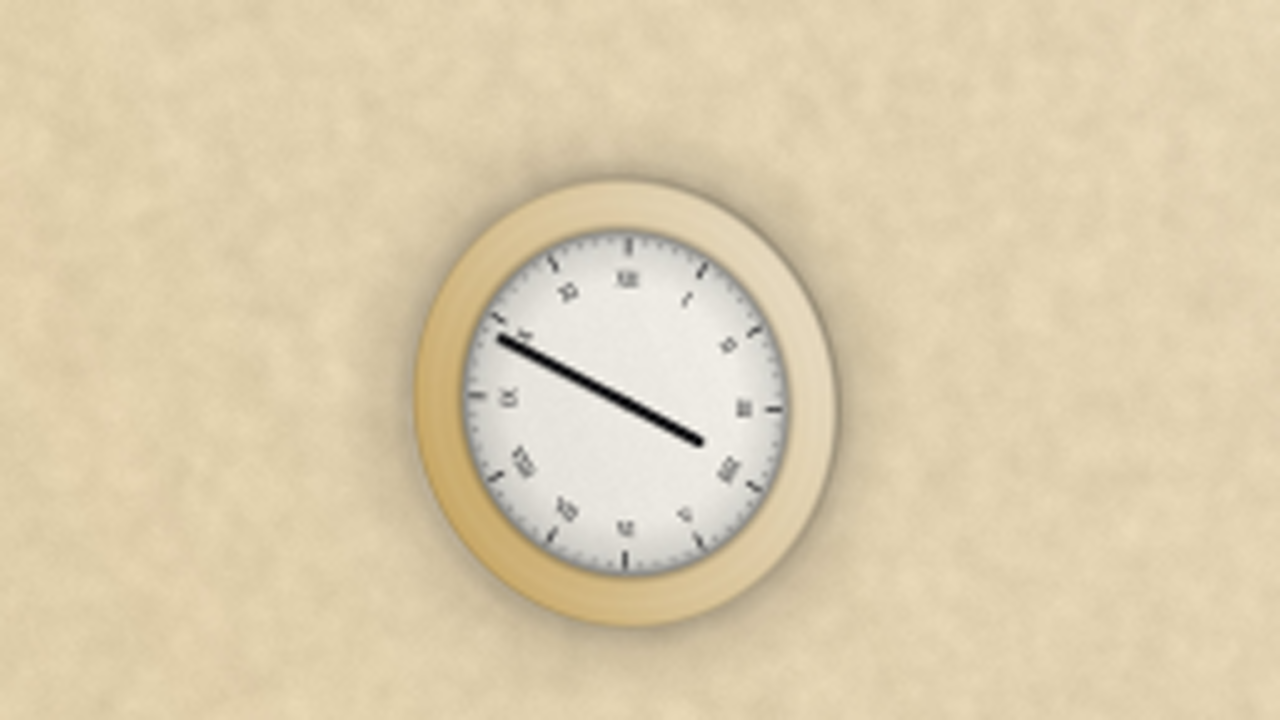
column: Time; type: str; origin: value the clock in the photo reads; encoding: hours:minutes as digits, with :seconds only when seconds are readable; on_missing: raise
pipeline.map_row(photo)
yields 3:49
